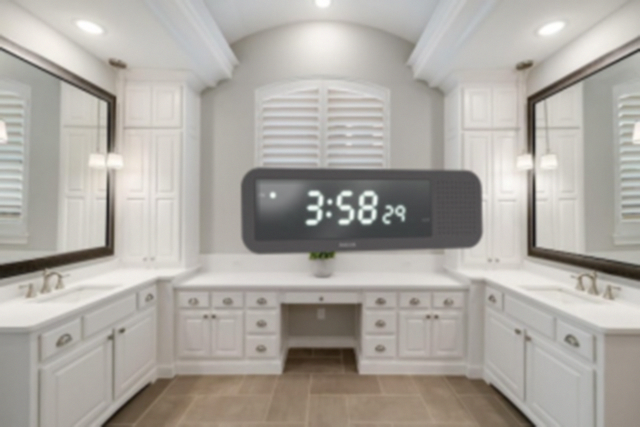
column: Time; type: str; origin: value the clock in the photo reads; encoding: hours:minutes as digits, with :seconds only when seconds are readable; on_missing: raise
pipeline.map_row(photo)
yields 3:58:29
